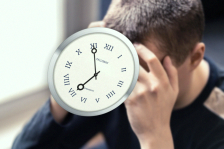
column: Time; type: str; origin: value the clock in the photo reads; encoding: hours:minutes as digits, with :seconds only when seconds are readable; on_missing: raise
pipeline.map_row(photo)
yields 6:55
